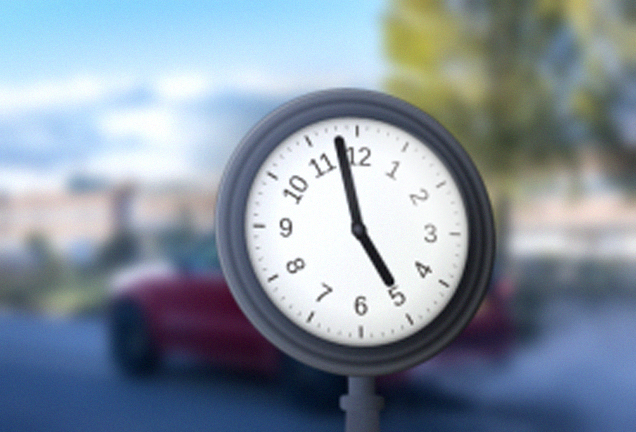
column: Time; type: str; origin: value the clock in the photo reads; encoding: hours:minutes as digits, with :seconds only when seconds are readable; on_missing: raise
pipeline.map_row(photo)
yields 4:58
